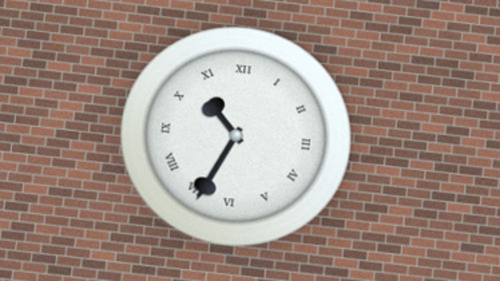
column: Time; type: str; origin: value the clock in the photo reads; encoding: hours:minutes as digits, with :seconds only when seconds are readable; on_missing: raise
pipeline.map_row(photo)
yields 10:34
